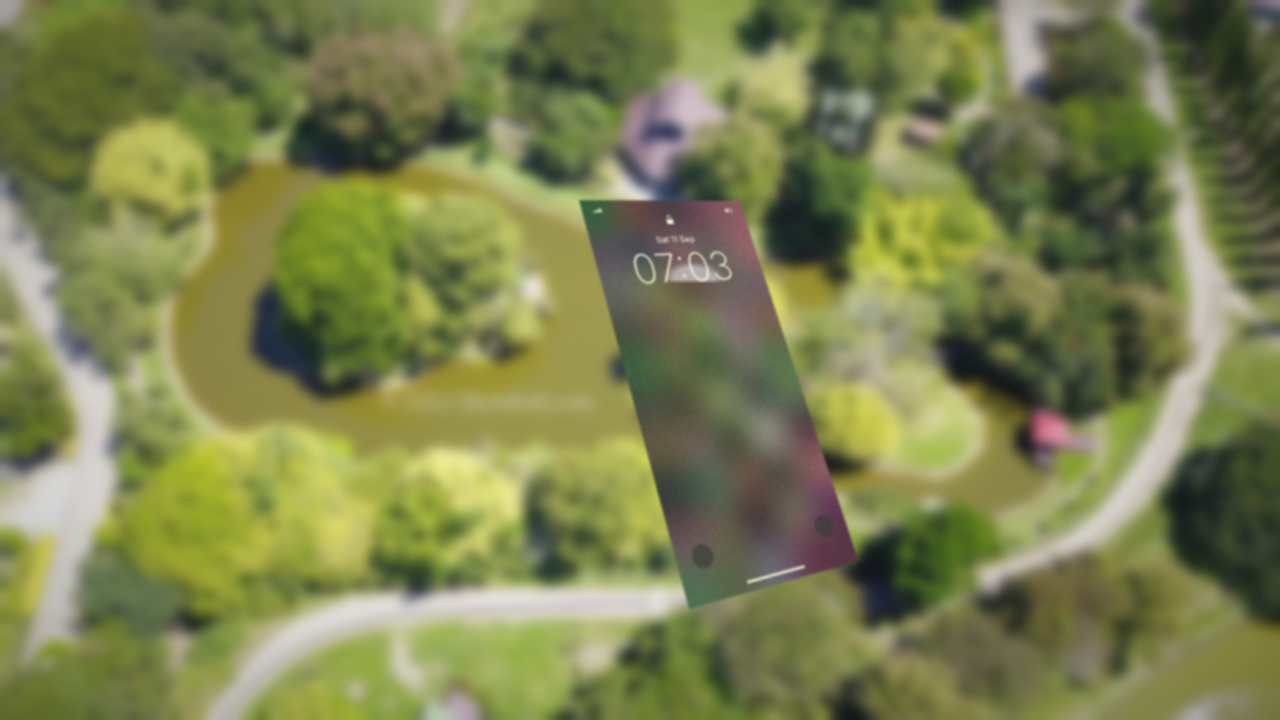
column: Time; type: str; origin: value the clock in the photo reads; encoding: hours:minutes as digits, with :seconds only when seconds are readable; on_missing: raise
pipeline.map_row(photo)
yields 7:03
